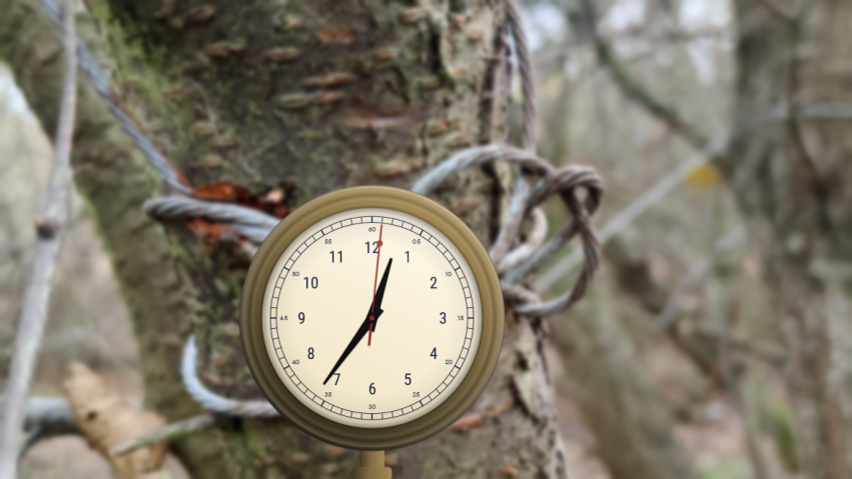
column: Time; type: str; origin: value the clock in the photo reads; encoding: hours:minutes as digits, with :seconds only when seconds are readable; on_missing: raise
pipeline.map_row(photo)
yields 12:36:01
